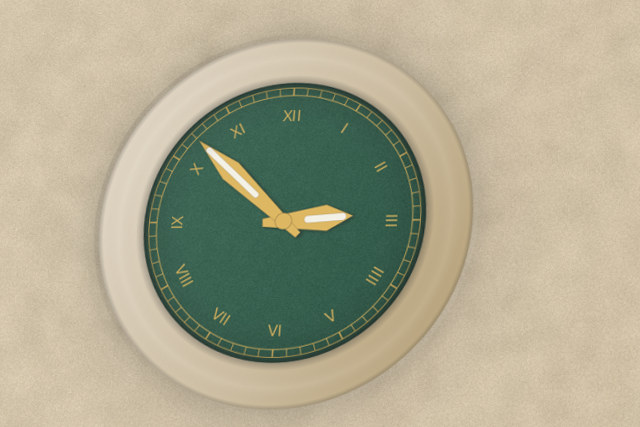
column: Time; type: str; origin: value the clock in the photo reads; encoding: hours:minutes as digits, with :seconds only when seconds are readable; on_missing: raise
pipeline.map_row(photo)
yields 2:52
